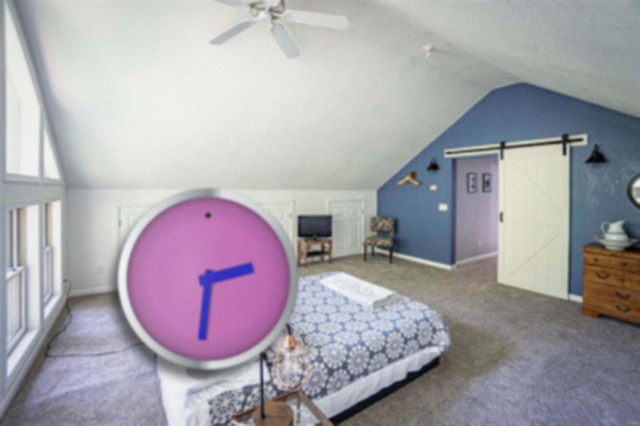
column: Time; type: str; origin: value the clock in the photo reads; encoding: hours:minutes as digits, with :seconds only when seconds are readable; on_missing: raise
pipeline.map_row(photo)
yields 2:31
